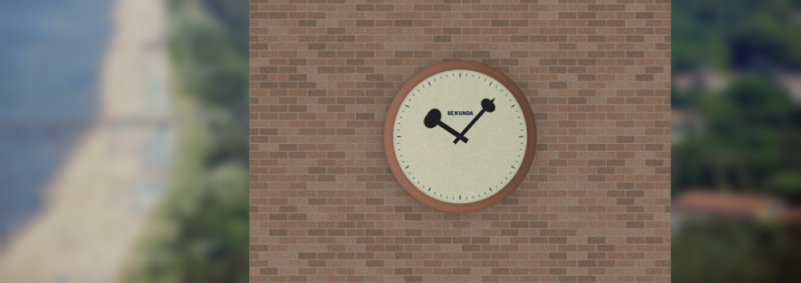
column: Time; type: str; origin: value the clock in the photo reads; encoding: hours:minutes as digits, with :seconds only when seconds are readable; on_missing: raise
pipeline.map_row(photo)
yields 10:07
